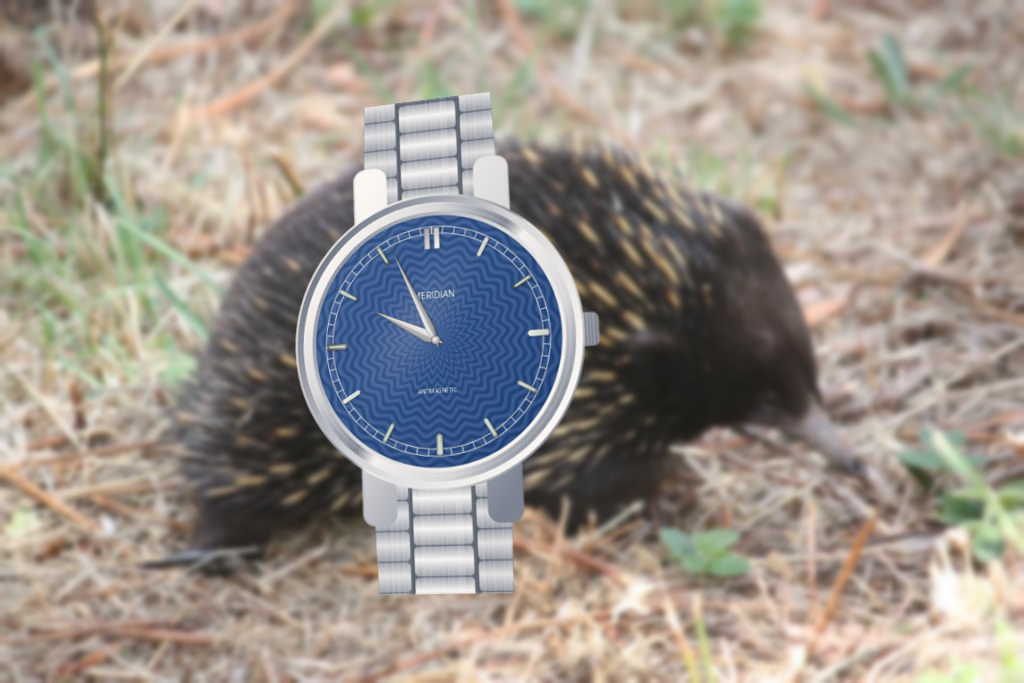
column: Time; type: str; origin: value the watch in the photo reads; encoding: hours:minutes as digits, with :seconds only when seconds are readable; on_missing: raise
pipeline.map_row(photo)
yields 9:56
